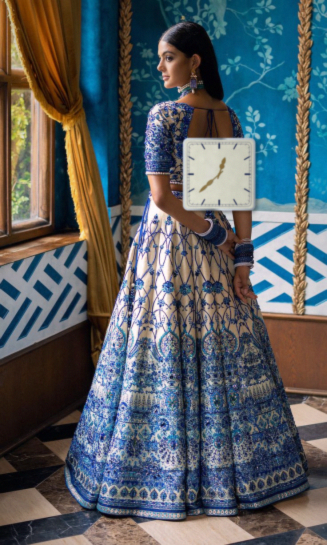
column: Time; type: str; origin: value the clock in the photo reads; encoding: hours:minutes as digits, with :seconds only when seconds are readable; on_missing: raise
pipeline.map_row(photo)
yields 12:38
